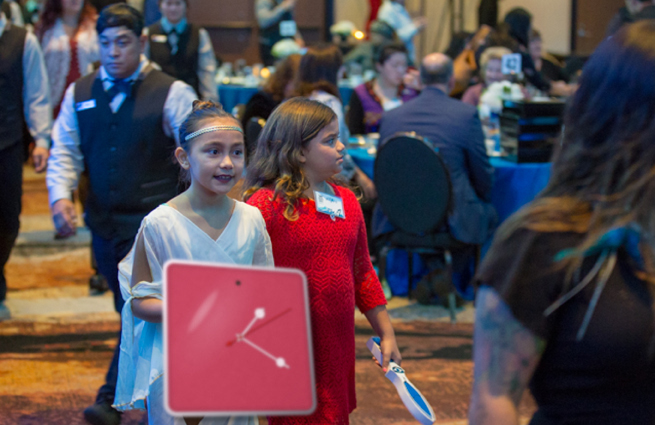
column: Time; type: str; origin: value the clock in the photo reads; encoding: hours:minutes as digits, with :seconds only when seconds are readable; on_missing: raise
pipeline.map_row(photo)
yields 1:20:10
